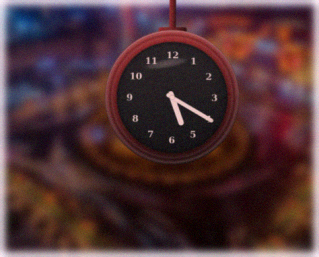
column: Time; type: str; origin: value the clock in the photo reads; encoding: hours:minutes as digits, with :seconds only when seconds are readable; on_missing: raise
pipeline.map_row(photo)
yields 5:20
